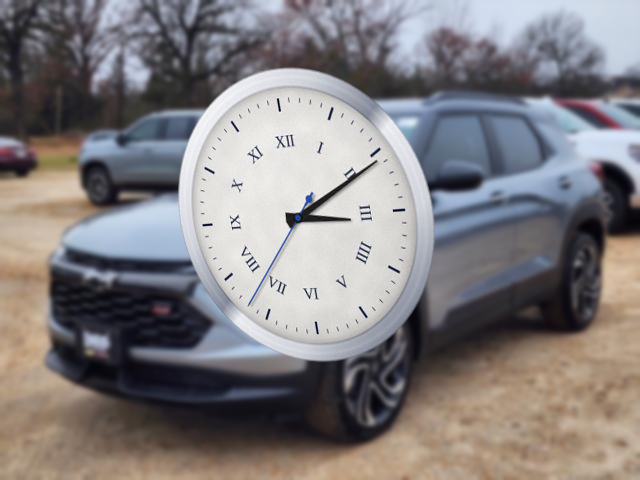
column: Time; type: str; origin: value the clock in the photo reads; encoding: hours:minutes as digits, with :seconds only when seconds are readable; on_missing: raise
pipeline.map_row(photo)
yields 3:10:37
